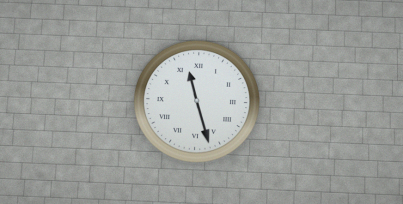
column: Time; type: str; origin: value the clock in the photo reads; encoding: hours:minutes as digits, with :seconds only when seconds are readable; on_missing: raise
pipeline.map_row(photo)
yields 11:27
